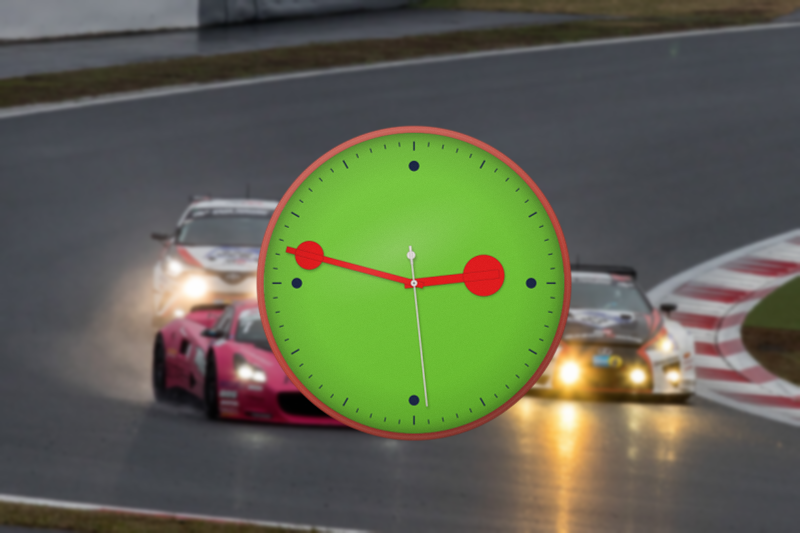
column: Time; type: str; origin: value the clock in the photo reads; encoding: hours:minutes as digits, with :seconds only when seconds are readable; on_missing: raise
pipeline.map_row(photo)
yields 2:47:29
